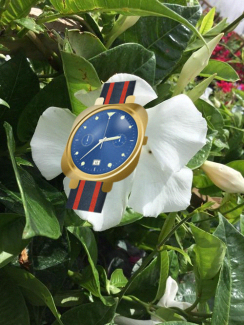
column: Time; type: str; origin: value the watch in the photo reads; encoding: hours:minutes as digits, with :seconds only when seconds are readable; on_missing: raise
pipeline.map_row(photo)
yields 2:37
